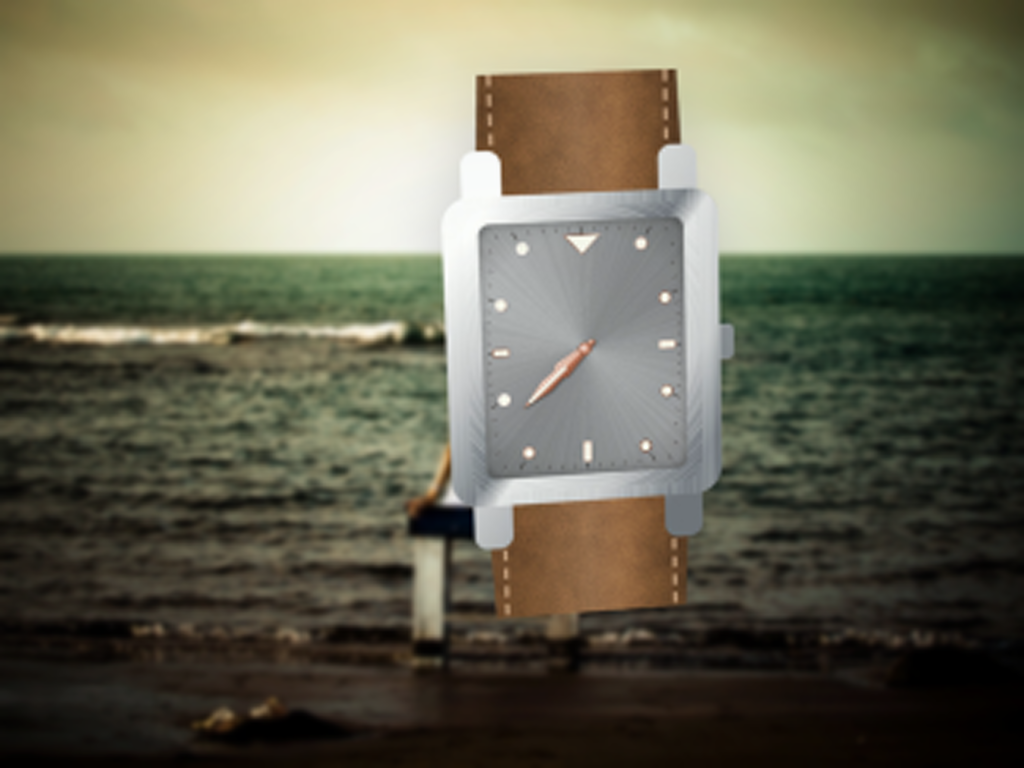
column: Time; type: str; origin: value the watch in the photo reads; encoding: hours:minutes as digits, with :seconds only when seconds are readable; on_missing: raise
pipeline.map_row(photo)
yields 7:38
